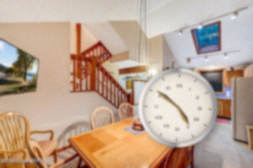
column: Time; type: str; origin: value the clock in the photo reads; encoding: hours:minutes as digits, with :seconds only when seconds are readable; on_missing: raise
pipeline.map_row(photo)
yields 4:51
